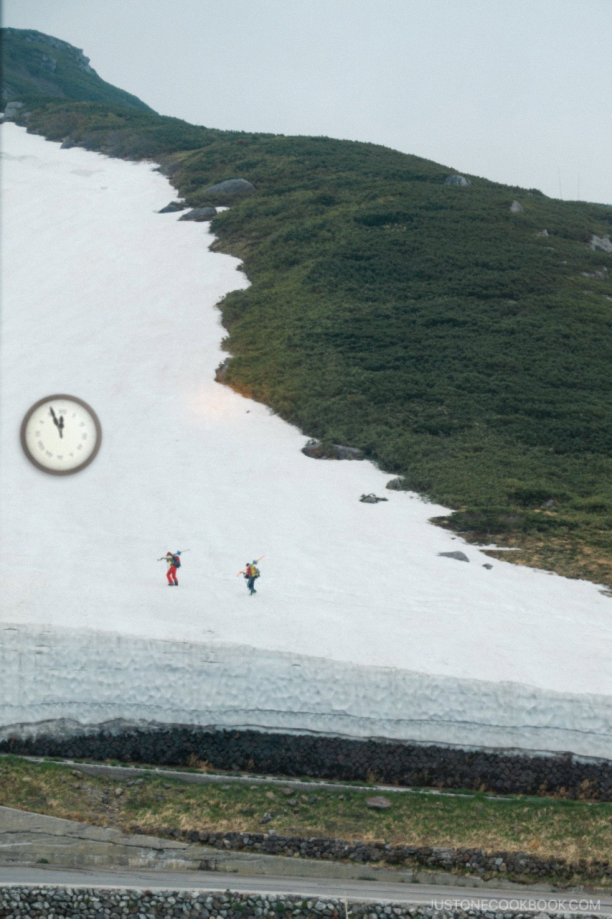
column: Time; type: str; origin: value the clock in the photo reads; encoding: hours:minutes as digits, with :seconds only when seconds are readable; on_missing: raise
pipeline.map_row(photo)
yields 11:56
